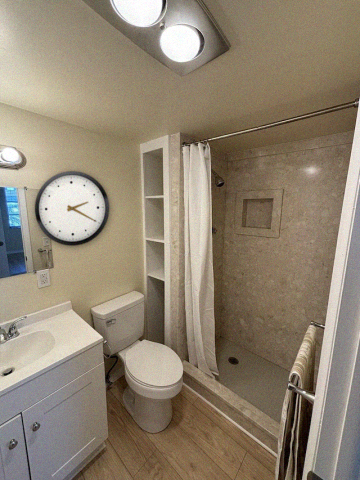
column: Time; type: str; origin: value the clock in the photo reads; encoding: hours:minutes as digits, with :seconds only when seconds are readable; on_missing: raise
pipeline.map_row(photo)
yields 2:20
